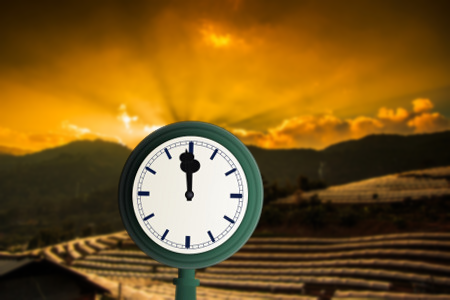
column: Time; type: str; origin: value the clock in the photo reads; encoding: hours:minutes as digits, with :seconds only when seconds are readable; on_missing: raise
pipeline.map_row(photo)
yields 11:59
